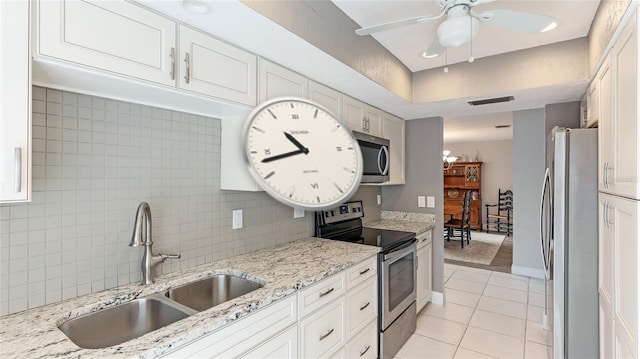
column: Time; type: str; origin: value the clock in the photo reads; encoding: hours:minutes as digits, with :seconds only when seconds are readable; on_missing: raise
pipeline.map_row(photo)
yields 10:43
